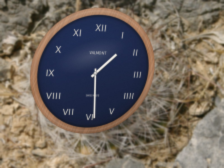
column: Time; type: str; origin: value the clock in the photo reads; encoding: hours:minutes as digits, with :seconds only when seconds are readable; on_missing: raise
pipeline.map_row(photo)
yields 1:29
